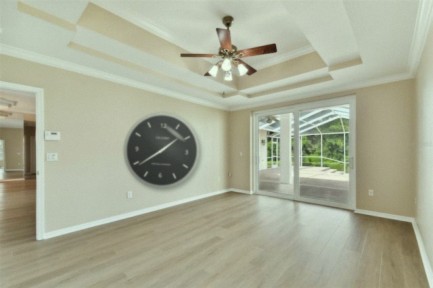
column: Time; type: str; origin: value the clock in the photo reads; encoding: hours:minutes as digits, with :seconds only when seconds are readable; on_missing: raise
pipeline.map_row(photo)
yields 1:39
